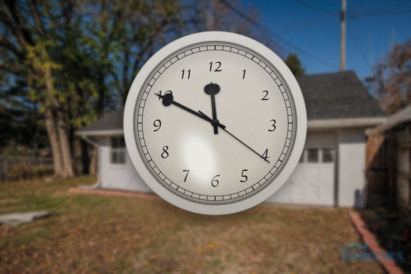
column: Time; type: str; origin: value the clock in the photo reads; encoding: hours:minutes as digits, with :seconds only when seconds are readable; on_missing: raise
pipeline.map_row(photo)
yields 11:49:21
